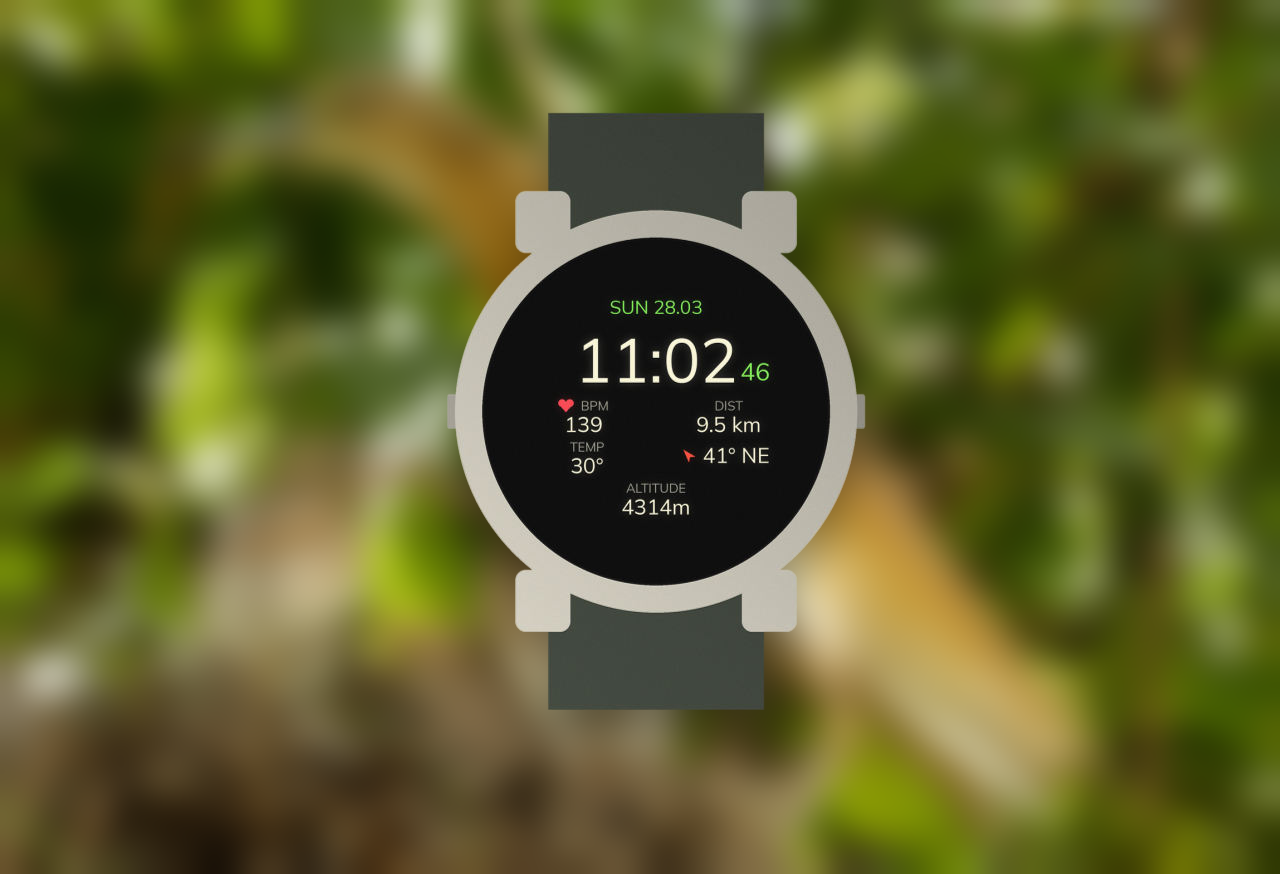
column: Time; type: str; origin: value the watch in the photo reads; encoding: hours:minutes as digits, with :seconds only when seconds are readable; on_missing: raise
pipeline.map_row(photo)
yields 11:02:46
